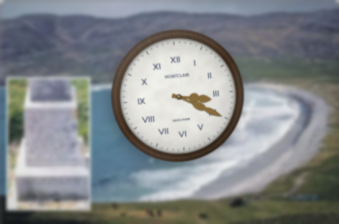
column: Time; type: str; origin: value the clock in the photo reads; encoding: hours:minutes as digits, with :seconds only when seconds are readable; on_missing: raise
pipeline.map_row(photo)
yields 3:20
